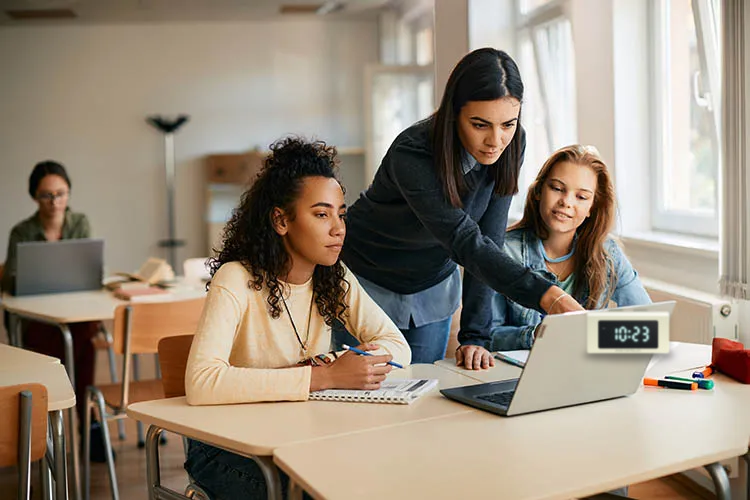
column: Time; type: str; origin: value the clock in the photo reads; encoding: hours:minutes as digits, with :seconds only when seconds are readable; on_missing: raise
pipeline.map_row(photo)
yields 10:23
